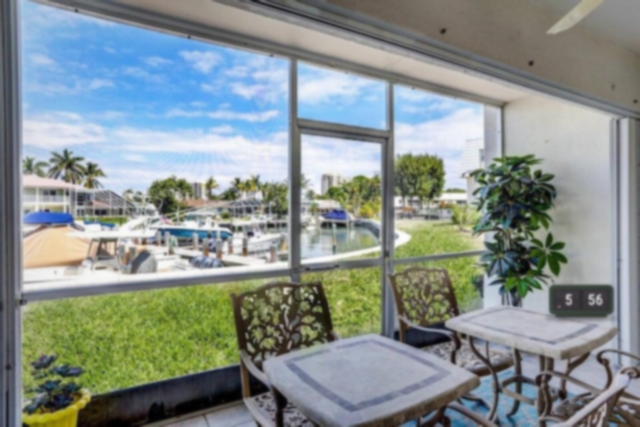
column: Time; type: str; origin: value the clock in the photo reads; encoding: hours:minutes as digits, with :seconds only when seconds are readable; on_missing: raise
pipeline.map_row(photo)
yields 5:56
